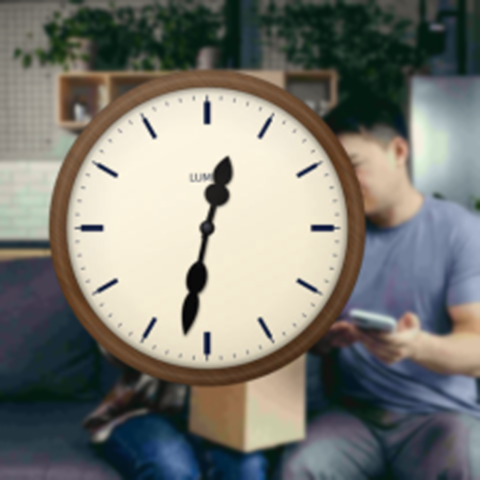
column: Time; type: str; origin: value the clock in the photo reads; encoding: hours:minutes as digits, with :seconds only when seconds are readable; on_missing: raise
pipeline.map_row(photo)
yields 12:32
